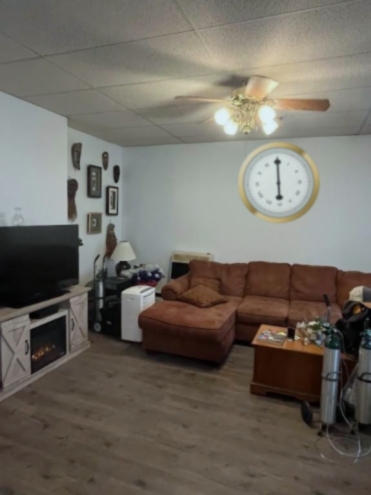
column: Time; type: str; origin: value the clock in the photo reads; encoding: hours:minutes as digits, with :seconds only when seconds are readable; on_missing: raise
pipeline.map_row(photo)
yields 6:00
